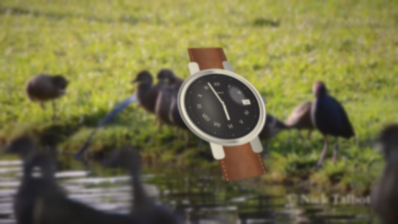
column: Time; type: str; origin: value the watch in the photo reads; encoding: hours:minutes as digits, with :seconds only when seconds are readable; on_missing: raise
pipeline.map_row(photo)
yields 5:57
